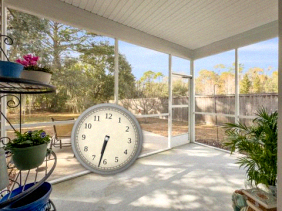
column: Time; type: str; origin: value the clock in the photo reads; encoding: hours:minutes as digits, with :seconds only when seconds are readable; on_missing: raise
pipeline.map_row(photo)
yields 6:32
